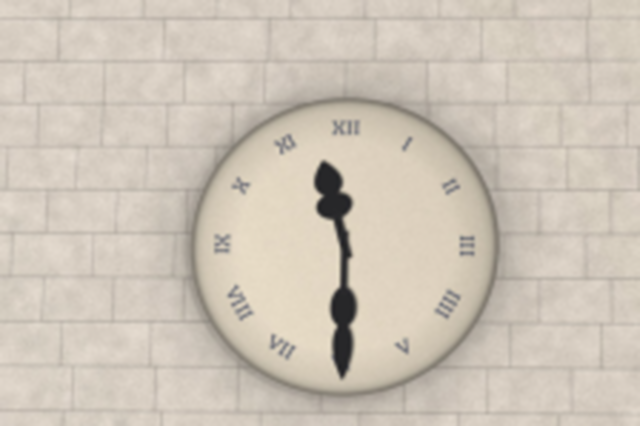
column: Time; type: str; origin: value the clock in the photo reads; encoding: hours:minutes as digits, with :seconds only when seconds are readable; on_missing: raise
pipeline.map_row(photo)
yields 11:30
